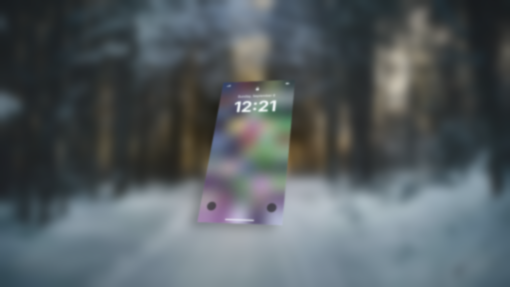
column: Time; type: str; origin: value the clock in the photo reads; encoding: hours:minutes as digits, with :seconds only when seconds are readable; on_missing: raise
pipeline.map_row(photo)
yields 12:21
